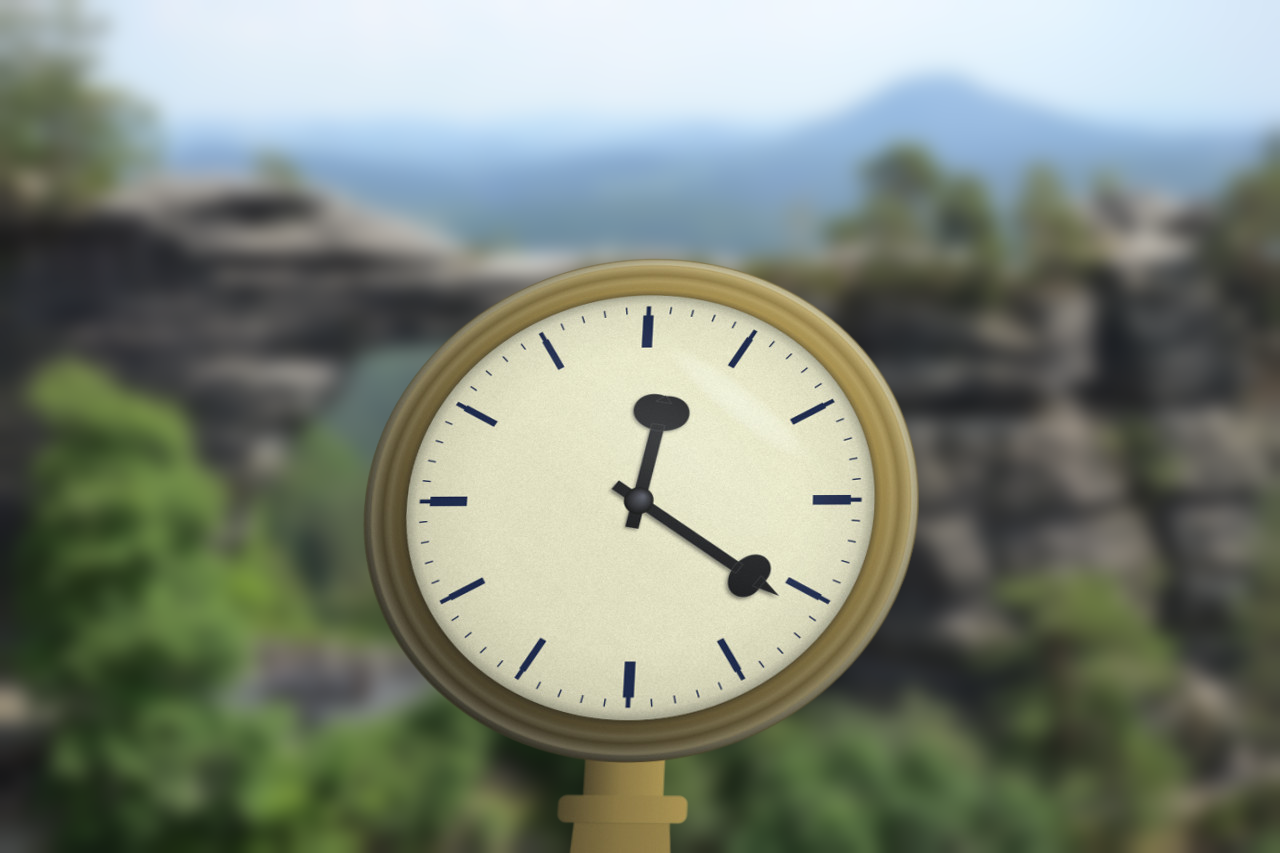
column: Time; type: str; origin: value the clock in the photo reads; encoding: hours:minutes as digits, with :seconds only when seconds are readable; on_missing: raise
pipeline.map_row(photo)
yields 12:21
